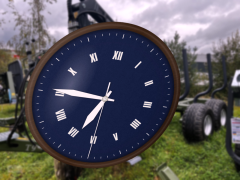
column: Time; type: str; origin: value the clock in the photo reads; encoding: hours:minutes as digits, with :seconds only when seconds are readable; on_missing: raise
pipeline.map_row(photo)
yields 6:45:30
